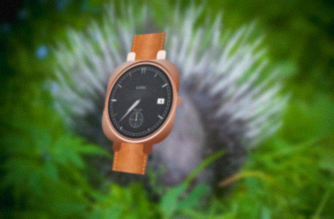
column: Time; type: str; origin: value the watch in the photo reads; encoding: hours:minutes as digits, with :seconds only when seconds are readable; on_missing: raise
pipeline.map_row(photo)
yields 7:37
